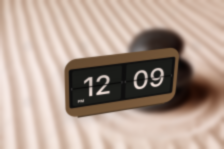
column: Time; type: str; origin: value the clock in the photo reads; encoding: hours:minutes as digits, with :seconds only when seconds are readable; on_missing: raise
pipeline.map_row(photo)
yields 12:09
